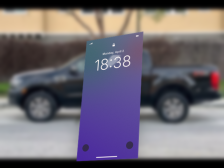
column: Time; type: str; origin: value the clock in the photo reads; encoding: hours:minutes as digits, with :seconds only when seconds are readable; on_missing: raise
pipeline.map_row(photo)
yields 18:38
